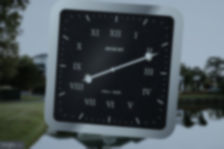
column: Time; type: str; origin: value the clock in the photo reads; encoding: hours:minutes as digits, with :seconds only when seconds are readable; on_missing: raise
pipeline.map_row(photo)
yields 8:11
